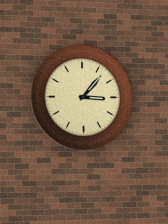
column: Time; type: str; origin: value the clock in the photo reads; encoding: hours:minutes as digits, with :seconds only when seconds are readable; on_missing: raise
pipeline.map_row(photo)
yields 3:07
